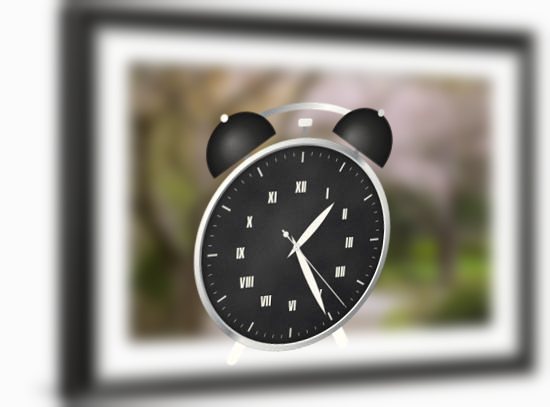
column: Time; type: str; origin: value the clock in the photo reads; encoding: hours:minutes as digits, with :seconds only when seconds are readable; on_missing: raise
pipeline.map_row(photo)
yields 1:25:23
